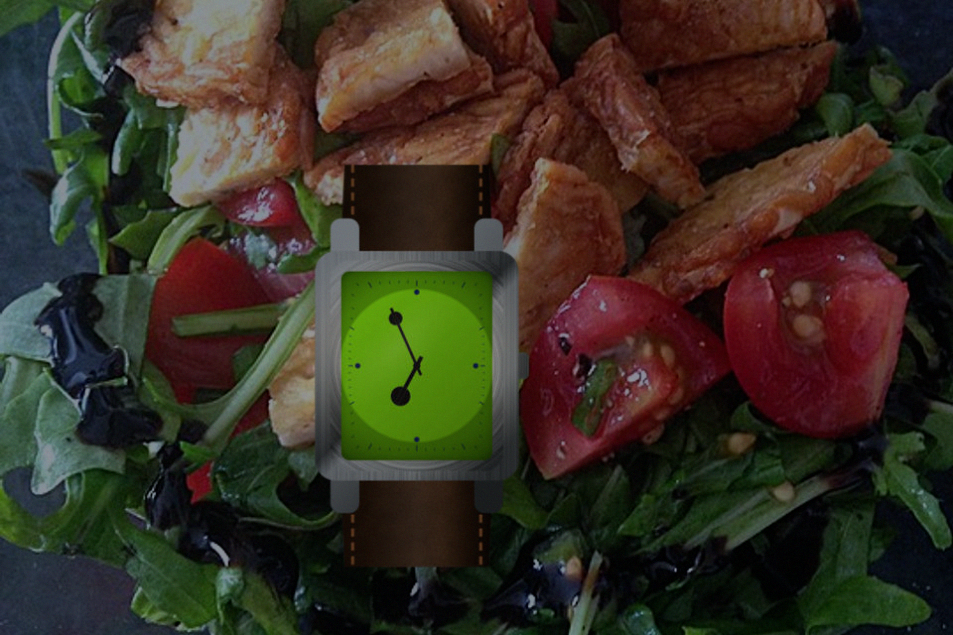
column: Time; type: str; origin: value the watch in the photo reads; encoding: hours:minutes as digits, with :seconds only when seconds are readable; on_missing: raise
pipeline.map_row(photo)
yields 6:56
